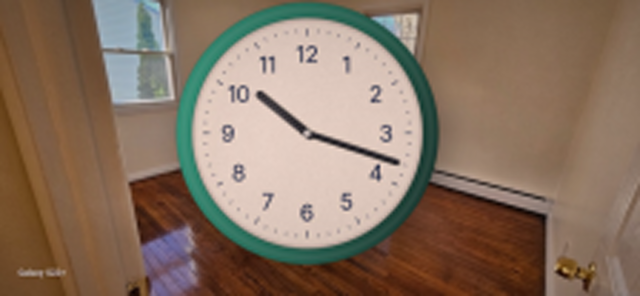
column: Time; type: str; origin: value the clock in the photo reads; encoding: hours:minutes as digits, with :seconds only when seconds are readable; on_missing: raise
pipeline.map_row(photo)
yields 10:18
